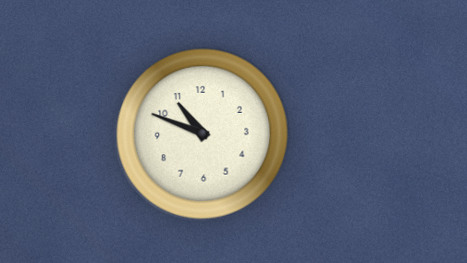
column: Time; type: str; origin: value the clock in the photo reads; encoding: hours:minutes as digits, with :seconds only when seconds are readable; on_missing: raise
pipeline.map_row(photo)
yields 10:49
